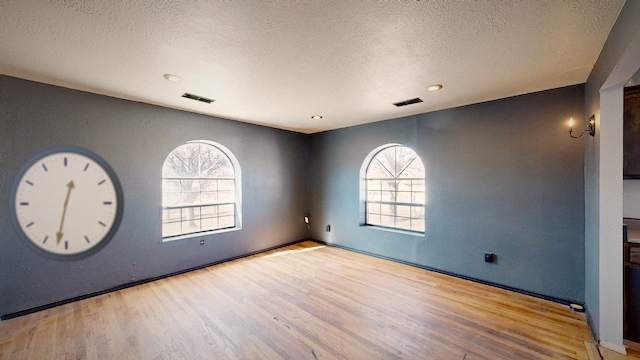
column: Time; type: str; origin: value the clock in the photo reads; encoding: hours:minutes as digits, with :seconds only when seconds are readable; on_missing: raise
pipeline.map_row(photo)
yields 12:32
